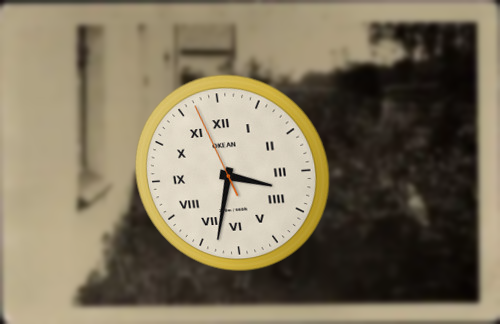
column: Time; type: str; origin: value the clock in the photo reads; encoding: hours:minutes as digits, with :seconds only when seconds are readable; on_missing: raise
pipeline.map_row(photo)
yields 3:32:57
